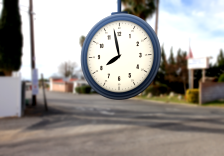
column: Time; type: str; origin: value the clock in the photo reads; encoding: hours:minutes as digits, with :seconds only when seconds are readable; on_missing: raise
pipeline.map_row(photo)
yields 7:58
